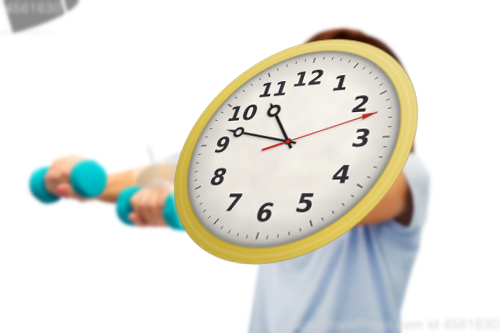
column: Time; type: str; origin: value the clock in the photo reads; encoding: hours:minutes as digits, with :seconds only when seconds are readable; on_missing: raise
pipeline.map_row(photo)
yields 10:47:12
